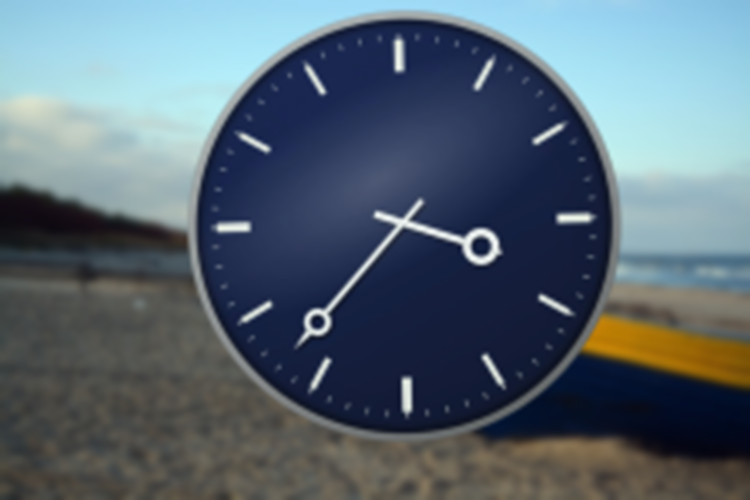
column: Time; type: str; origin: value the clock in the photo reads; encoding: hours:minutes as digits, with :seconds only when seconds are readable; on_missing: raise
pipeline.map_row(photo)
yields 3:37
